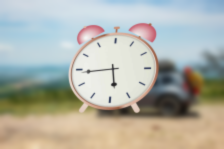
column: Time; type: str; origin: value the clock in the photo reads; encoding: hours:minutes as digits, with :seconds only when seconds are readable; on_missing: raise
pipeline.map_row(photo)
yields 5:44
